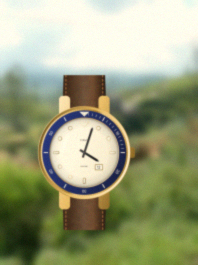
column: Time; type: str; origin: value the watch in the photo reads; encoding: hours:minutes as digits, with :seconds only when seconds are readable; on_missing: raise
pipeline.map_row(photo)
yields 4:03
